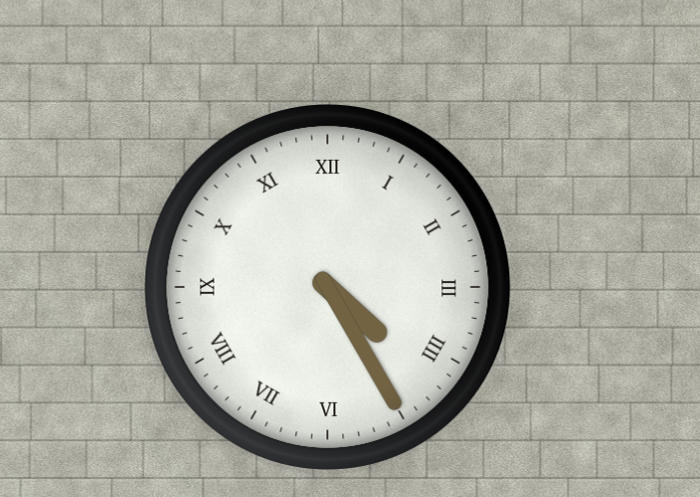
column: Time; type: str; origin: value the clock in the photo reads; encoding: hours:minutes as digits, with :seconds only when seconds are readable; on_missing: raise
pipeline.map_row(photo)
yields 4:25
